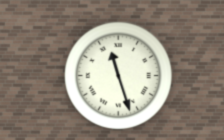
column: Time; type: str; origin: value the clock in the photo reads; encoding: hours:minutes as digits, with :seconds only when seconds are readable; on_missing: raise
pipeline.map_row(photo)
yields 11:27
